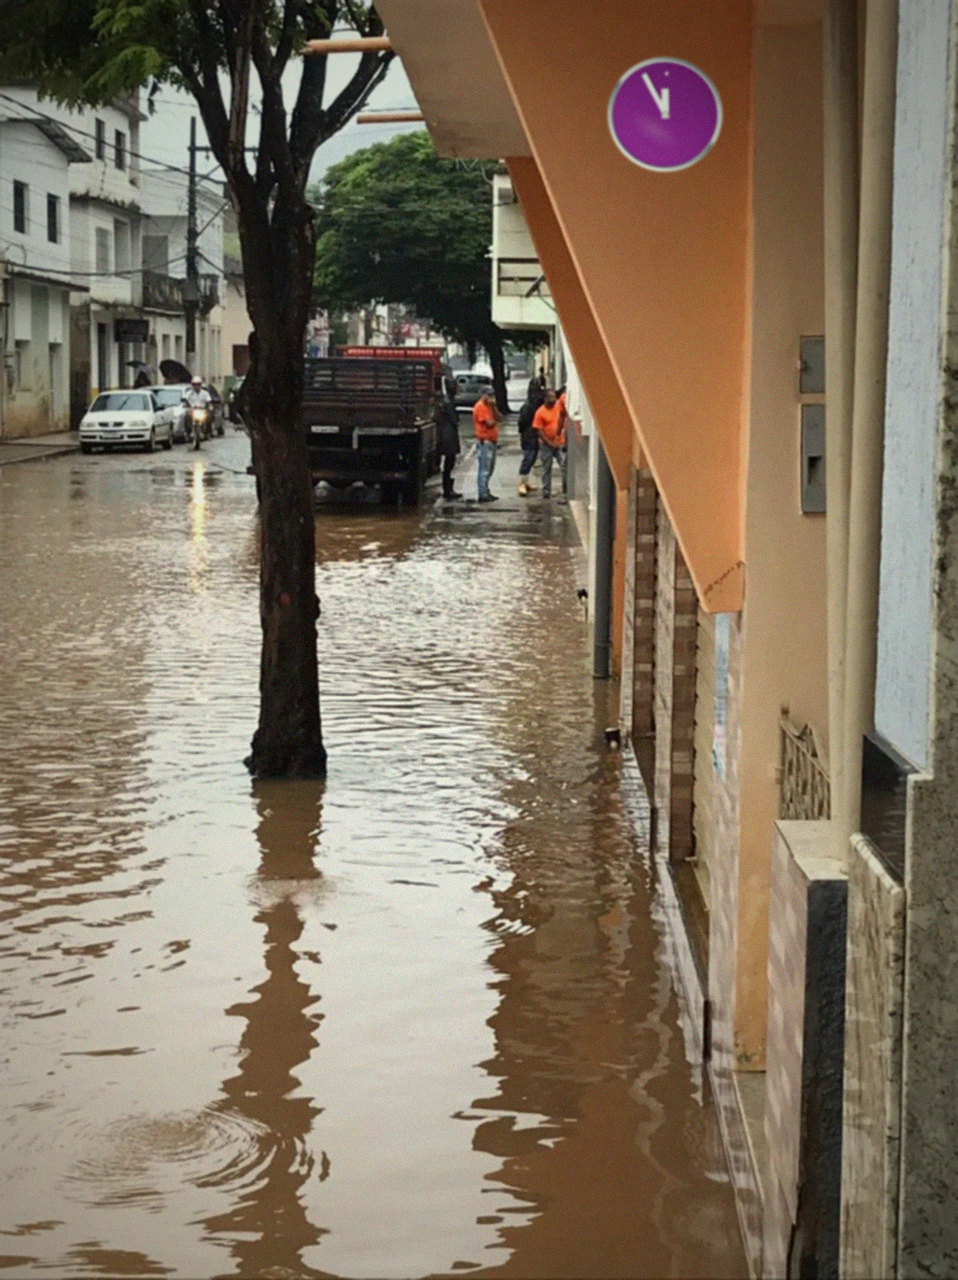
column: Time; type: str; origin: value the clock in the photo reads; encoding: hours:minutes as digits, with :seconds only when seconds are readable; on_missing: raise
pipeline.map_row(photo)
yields 11:55
